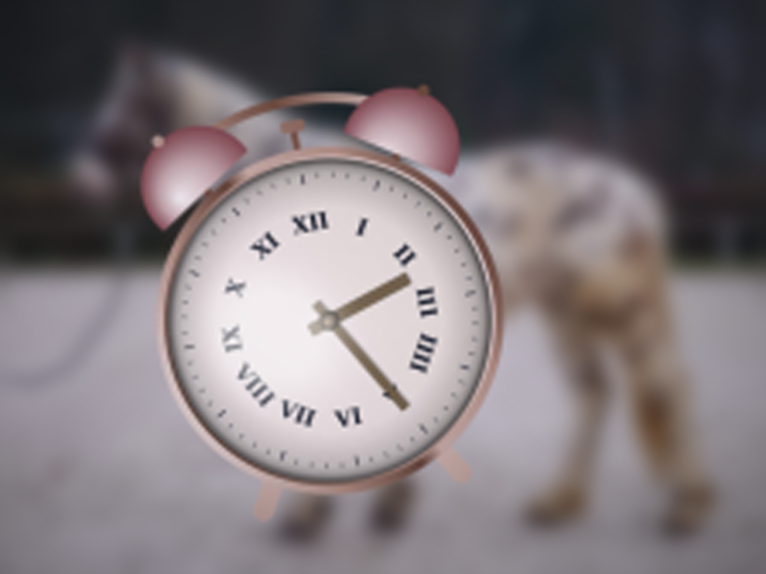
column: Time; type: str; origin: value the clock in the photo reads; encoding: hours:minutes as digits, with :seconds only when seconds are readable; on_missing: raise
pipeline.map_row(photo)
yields 2:25
